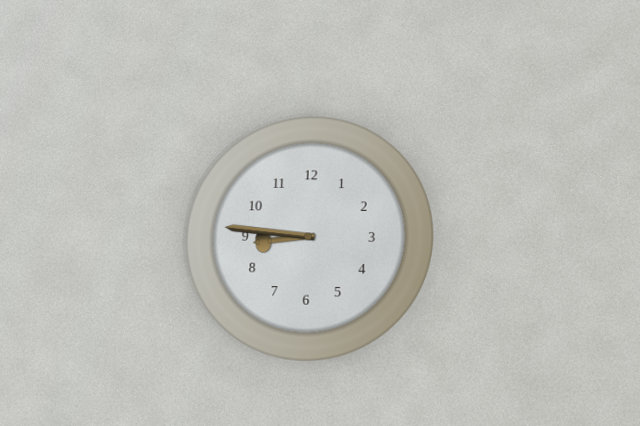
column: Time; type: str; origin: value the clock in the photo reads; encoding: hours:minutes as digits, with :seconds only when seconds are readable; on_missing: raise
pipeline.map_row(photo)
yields 8:46
